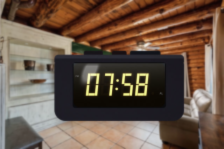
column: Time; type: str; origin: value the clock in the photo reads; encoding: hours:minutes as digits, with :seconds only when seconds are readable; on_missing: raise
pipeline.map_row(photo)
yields 7:58
